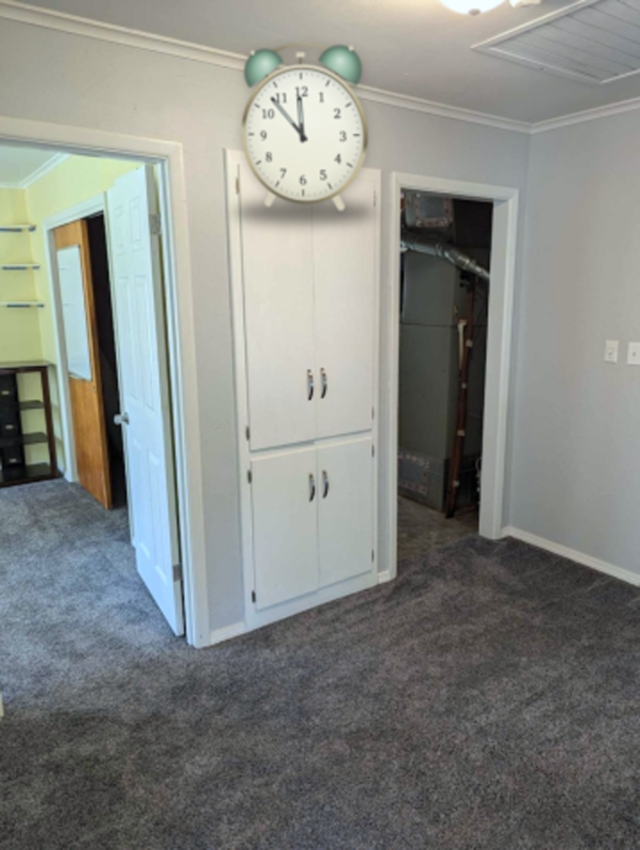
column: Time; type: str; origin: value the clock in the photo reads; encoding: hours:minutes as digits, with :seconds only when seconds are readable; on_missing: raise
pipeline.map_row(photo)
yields 11:53
